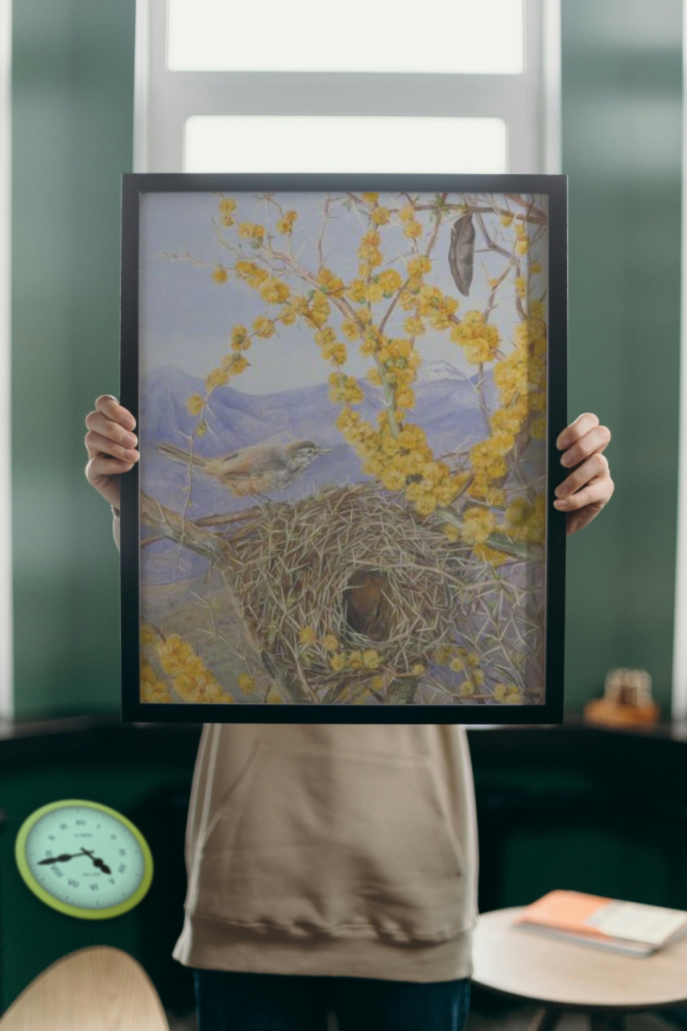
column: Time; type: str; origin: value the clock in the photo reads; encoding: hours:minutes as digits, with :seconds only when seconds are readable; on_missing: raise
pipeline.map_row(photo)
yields 4:43
